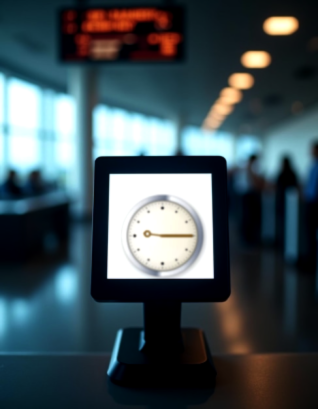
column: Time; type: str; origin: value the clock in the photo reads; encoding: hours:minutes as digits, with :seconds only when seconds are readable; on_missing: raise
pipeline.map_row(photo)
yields 9:15
